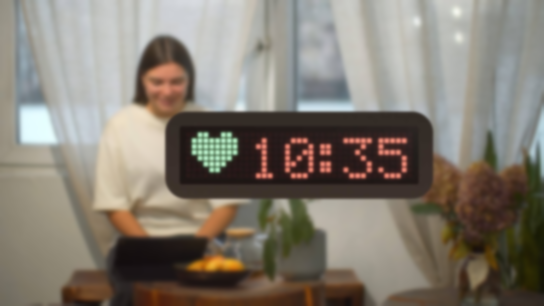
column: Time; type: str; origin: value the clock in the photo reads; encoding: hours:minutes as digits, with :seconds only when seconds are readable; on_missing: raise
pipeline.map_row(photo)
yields 10:35
